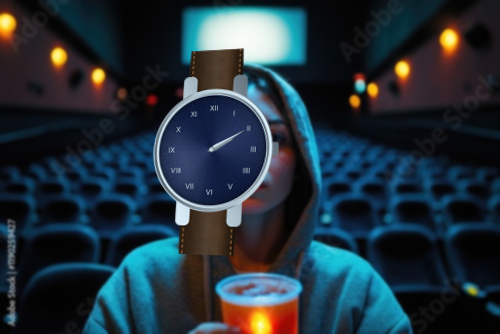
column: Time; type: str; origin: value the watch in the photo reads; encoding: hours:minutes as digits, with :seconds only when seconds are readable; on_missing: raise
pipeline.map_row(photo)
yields 2:10
